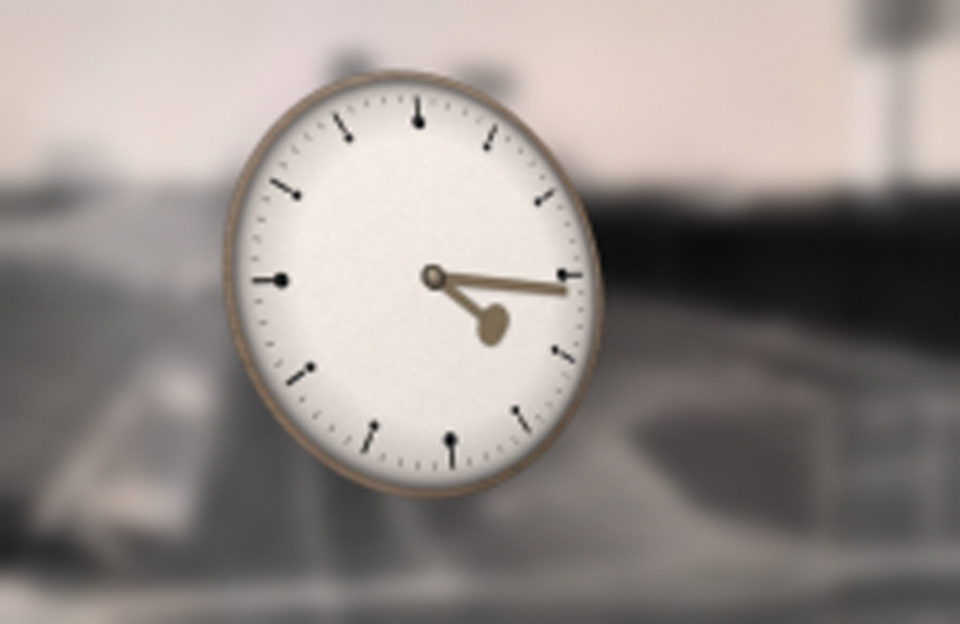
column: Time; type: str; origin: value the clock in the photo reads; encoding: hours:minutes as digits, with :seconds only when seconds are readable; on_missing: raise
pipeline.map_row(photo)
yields 4:16
